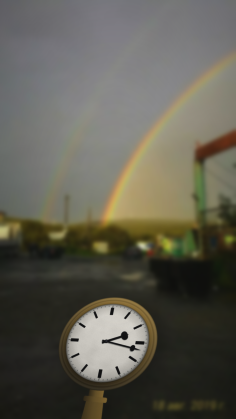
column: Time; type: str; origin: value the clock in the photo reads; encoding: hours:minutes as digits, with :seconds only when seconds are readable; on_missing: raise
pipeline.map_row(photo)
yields 2:17
